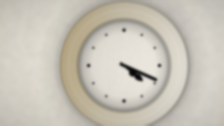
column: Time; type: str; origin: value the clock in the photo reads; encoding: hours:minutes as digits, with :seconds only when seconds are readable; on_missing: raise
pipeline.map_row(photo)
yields 4:19
